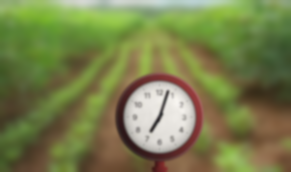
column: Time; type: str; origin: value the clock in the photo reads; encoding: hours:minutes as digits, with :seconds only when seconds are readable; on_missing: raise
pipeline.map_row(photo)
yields 7:03
